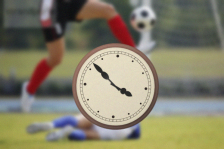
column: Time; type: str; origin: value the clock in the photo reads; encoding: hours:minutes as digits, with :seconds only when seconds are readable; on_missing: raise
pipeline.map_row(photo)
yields 3:52
